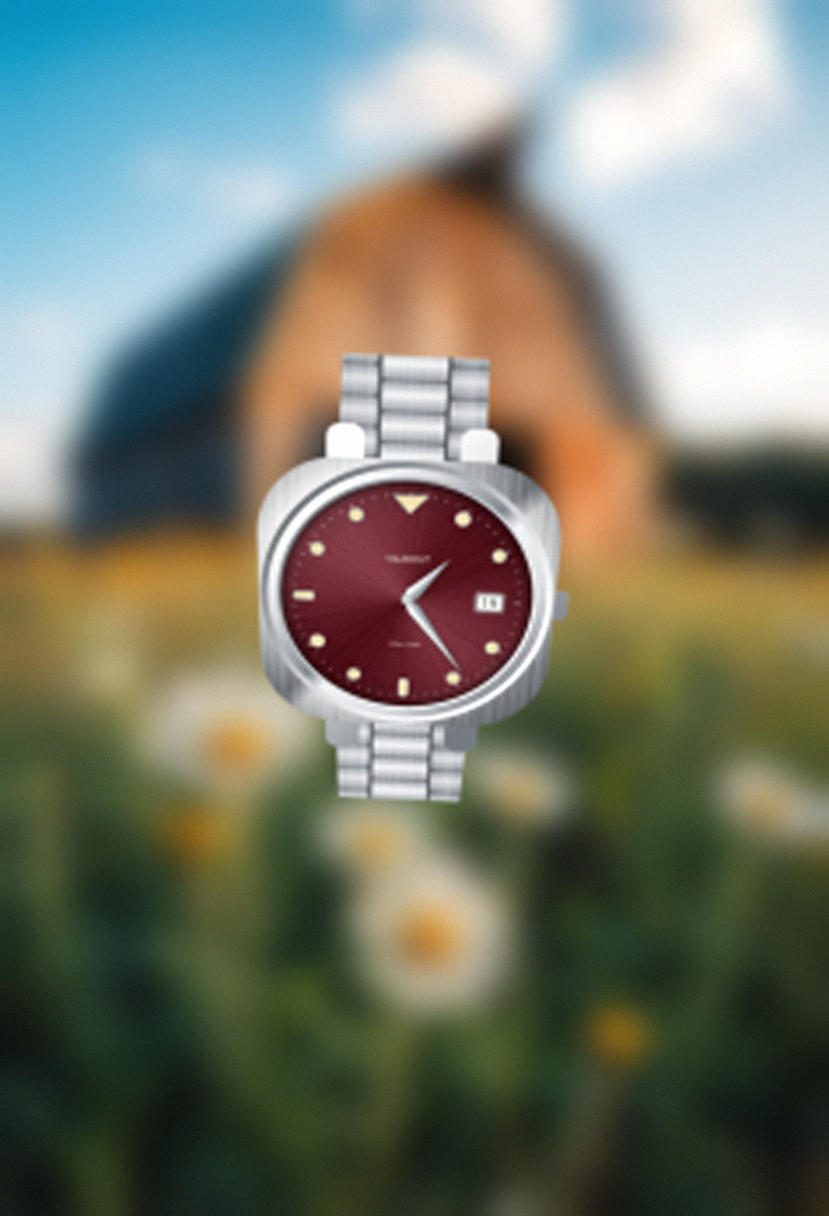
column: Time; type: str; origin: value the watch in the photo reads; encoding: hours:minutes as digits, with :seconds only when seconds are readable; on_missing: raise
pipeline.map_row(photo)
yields 1:24
